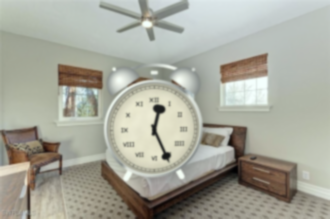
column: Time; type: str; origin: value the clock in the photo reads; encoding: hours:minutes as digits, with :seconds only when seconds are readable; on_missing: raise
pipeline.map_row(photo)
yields 12:26
